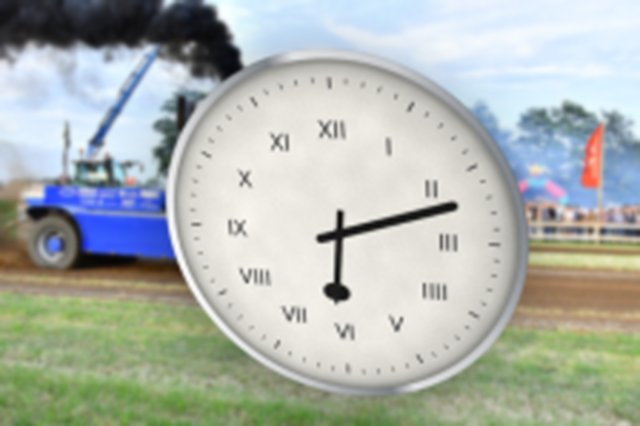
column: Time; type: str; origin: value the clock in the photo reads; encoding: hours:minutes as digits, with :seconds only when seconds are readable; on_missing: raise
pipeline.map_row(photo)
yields 6:12
